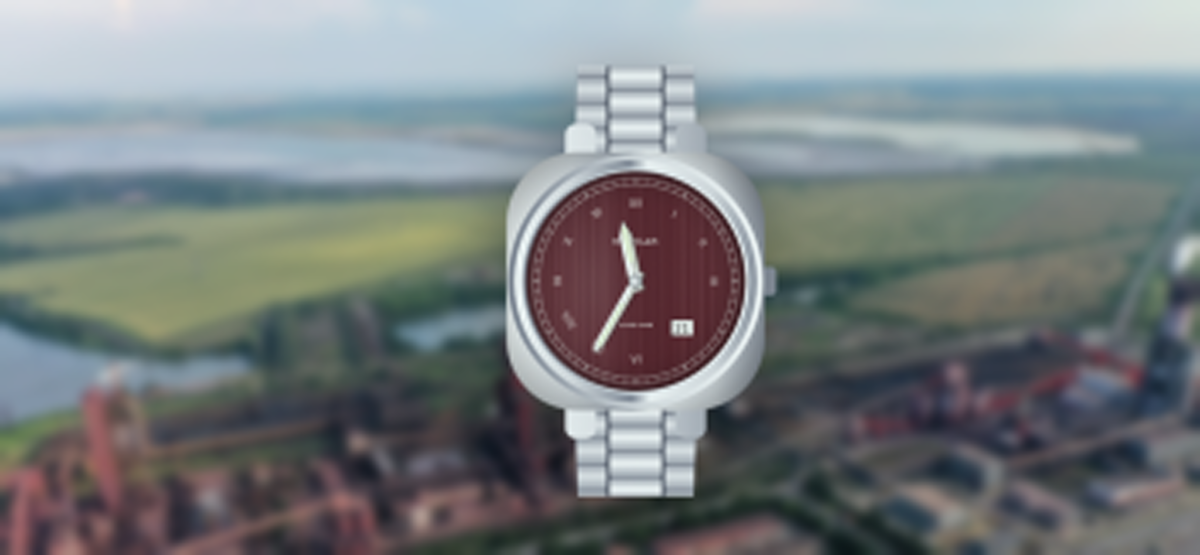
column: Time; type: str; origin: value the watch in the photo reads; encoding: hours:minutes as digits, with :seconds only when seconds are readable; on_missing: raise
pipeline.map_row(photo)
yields 11:35
